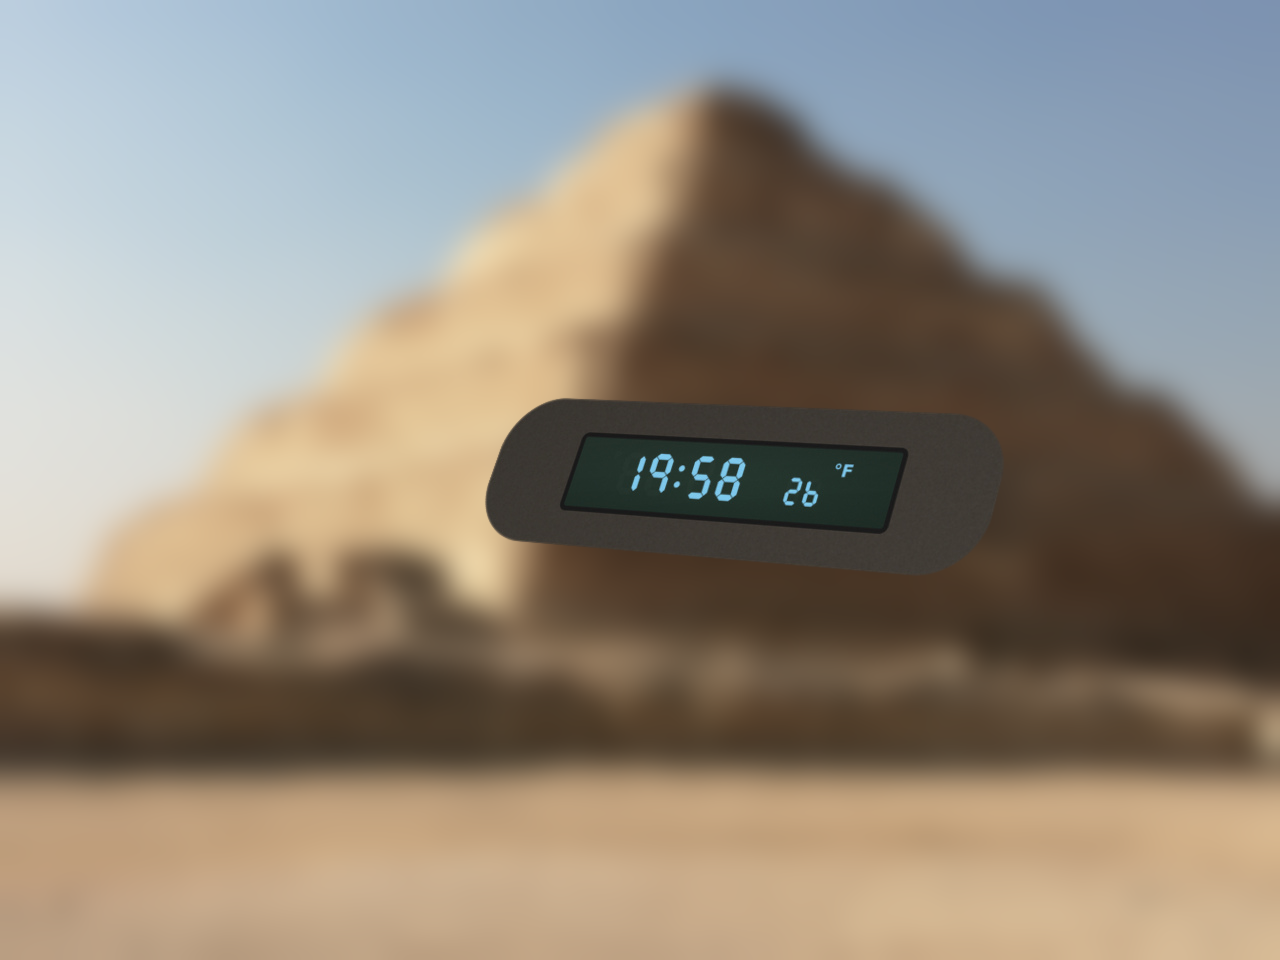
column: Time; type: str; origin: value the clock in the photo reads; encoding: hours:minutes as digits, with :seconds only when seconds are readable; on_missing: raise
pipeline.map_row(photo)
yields 19:58
